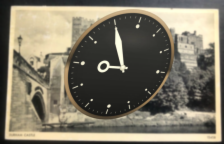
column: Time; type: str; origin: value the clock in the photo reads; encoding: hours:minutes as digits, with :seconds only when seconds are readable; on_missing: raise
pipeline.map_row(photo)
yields 8:55
